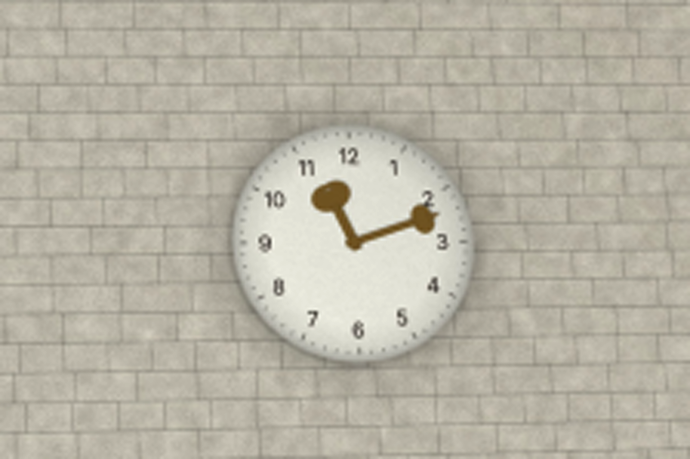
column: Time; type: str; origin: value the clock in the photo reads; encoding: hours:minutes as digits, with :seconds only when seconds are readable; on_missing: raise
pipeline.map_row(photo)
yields 11:12
